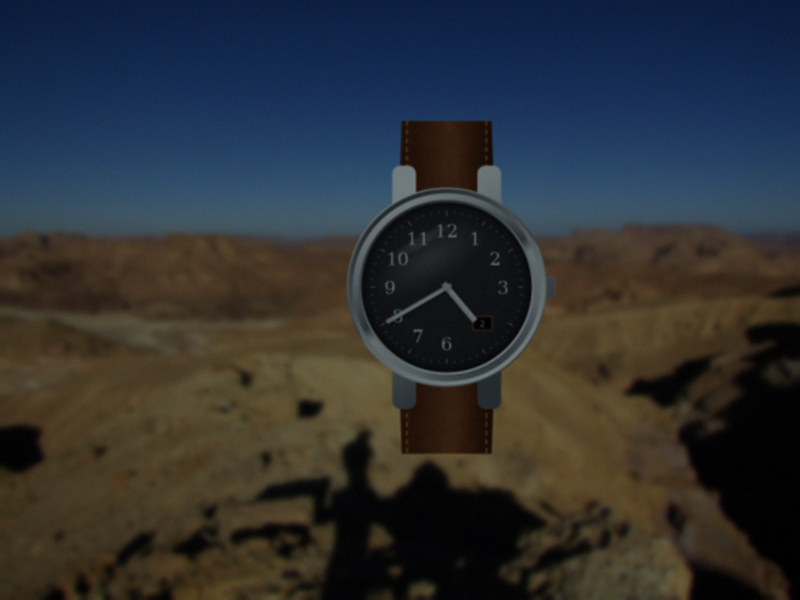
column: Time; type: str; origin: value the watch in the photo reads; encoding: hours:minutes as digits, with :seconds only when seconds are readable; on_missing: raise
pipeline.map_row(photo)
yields 4:40
